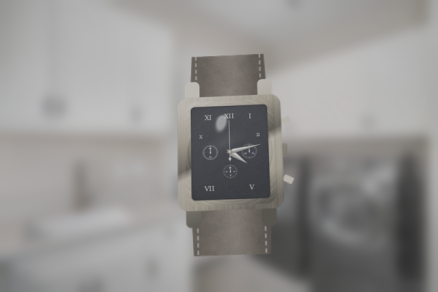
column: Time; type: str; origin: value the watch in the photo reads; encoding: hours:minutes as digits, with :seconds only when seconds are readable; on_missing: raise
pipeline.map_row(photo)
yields 4:13
